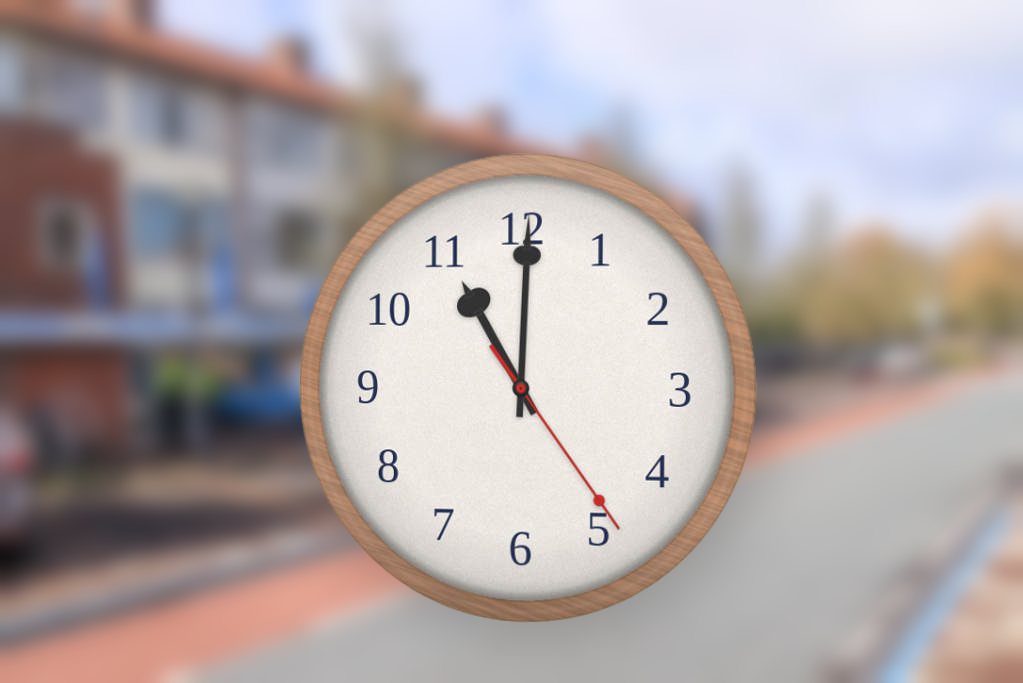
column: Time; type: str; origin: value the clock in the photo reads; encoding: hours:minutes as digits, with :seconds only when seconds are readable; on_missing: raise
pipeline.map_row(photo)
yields 11:00:24
